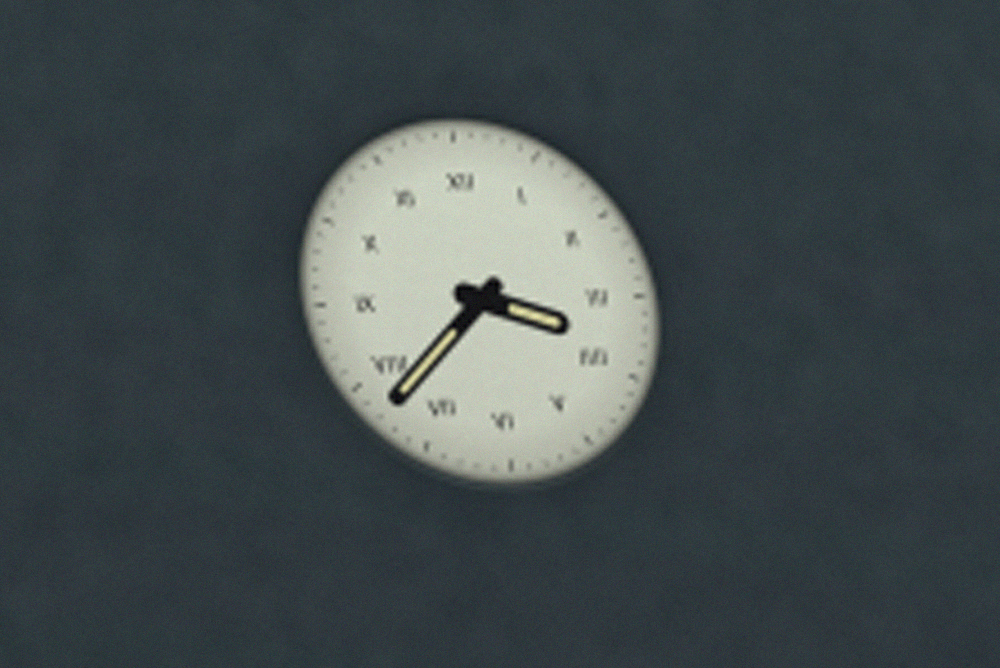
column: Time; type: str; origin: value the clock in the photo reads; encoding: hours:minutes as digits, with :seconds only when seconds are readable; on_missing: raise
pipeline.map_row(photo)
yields 3:38
